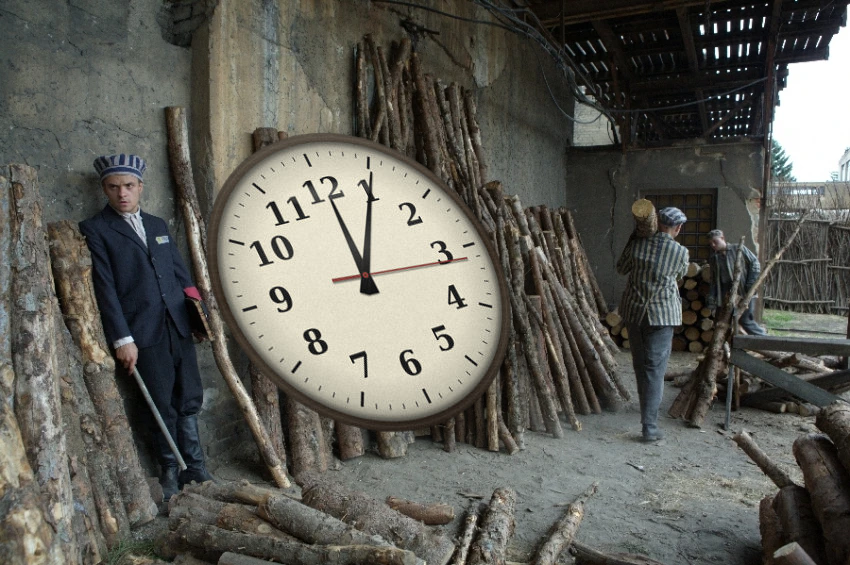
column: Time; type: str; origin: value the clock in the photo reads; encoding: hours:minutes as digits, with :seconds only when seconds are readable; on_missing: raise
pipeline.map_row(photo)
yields 12:05:16
